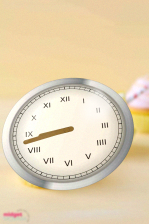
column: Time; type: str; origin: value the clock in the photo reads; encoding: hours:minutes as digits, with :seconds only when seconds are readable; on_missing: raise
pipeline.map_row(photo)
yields 8:43
